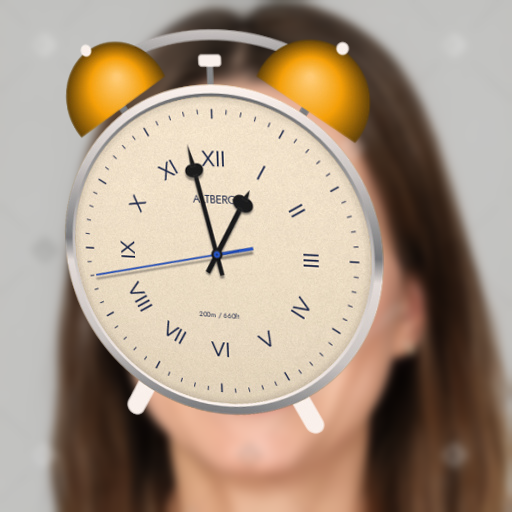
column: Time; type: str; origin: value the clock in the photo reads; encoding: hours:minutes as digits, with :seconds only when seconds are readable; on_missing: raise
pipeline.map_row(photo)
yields 12:57:43
